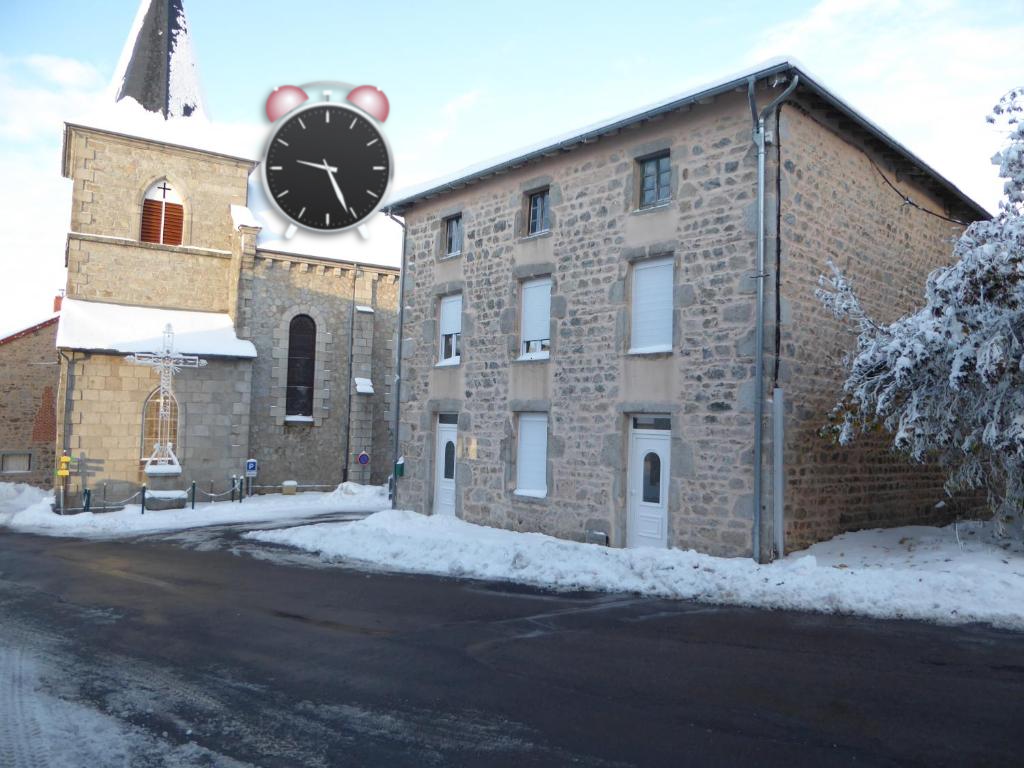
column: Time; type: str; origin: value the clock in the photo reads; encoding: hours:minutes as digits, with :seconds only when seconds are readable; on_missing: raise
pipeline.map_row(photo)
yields 9:26
